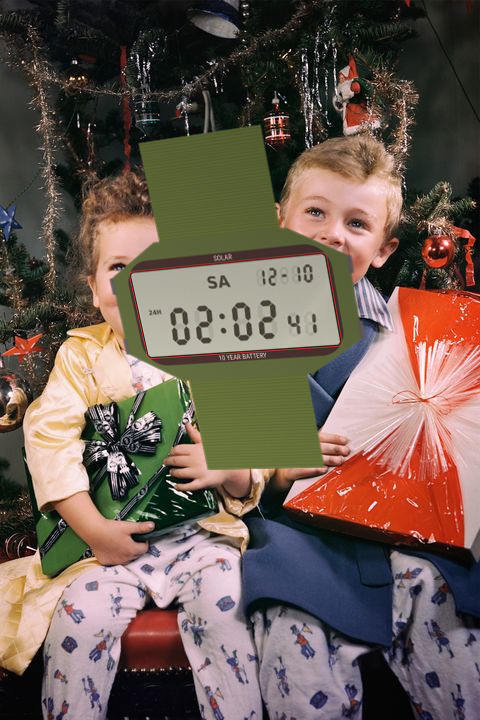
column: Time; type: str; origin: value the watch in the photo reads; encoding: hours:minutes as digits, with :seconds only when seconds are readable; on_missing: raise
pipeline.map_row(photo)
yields 2:02:41
